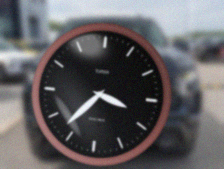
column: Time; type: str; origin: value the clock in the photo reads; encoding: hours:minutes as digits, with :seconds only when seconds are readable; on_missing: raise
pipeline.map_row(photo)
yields 3:37
